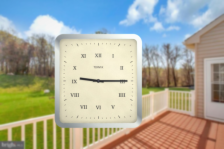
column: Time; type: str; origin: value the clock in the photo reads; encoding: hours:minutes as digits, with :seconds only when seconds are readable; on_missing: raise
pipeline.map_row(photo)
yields 9:15
